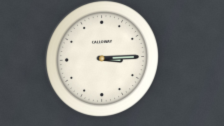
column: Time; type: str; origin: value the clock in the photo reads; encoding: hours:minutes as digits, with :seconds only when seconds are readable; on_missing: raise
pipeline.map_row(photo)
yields 3:15
